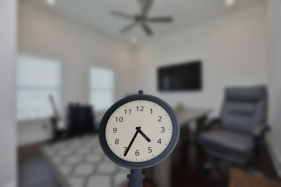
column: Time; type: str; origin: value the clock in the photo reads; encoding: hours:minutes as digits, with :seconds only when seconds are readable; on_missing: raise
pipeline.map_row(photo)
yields 4:34
